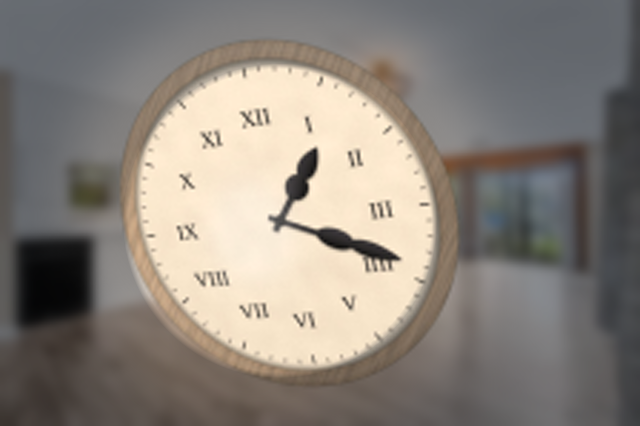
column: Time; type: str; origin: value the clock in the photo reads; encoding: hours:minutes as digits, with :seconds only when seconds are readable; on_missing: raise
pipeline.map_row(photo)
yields 1:19
